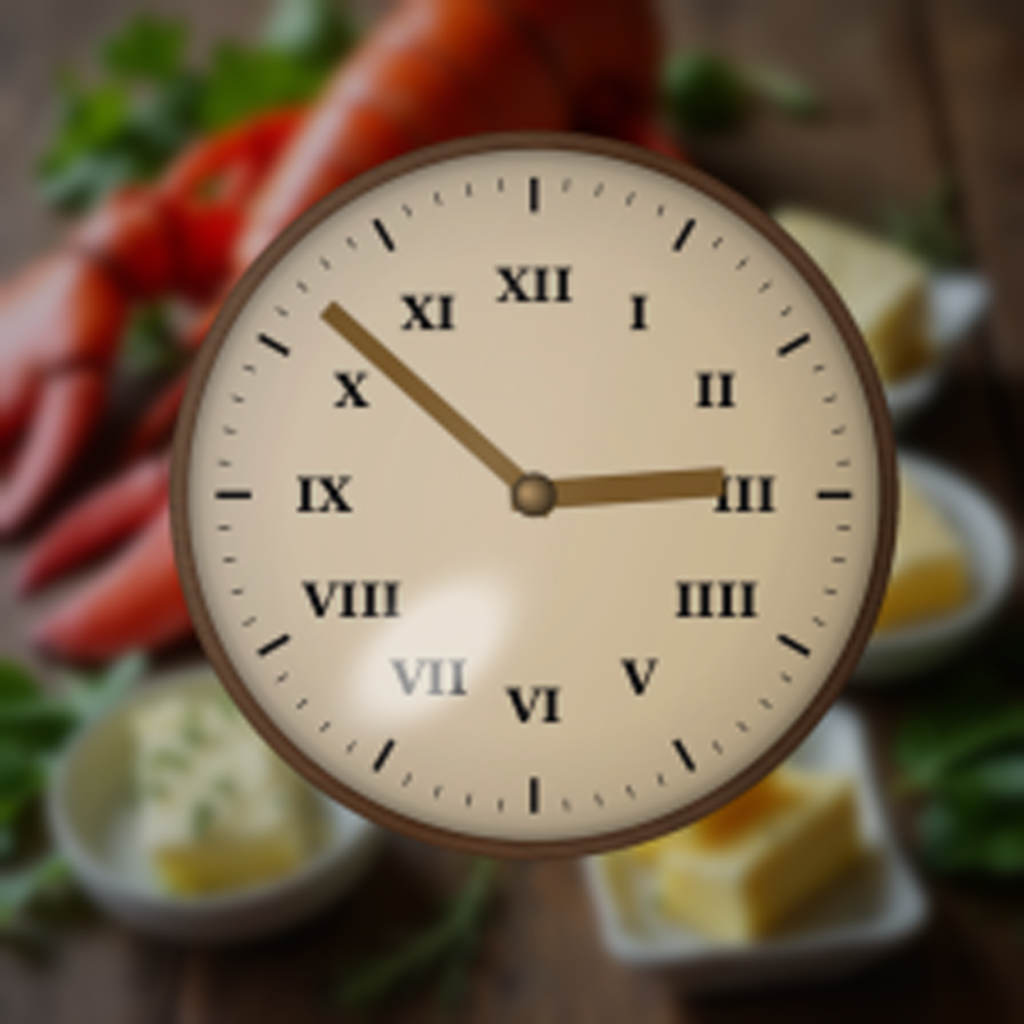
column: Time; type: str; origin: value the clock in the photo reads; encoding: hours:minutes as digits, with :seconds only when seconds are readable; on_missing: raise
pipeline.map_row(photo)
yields 2:52
